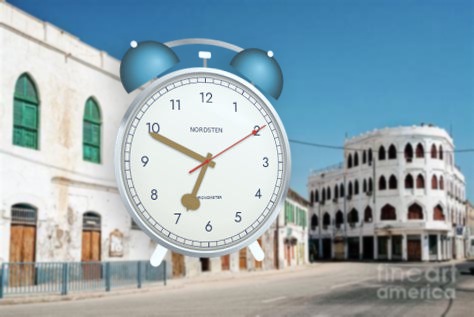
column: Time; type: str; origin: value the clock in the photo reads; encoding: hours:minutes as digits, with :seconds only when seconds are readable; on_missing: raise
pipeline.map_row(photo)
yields 6:49:10
